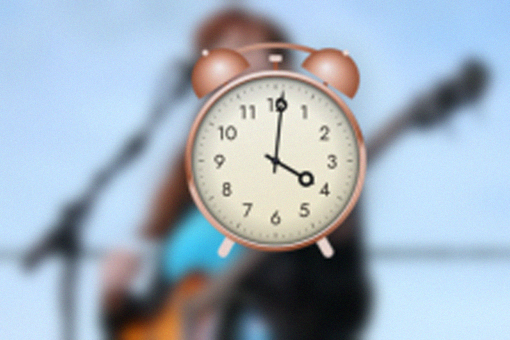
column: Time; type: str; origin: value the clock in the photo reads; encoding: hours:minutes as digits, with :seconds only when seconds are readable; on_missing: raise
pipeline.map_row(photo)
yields 4:01
